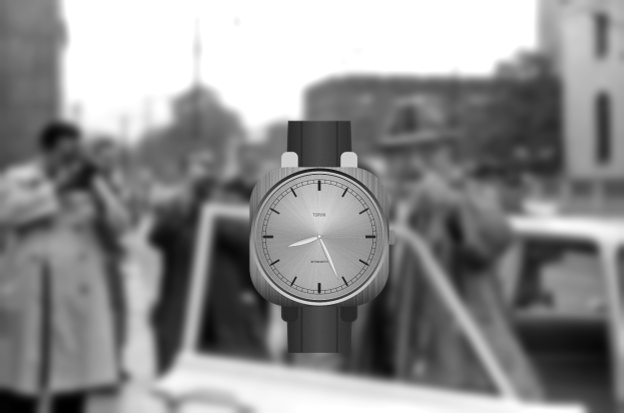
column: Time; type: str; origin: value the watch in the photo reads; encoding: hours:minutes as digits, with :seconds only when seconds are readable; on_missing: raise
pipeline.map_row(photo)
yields 8:26
